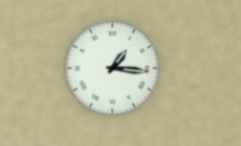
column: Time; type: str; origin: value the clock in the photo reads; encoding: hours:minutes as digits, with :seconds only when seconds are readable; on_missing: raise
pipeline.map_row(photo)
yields 1:16
